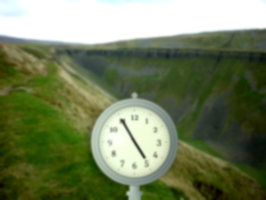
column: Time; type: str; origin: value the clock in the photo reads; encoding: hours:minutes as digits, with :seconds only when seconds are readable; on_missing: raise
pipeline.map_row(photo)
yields 4:55
